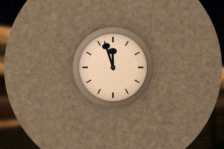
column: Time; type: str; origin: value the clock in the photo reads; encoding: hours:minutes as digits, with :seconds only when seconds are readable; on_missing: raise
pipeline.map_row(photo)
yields 11:57
